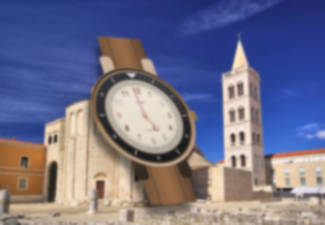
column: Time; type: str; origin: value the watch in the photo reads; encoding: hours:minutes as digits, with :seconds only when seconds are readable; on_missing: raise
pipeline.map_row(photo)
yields 4:59
